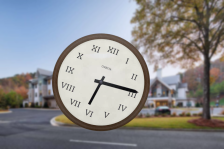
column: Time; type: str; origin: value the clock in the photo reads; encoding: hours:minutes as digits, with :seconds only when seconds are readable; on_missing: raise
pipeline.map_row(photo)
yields 6:14
